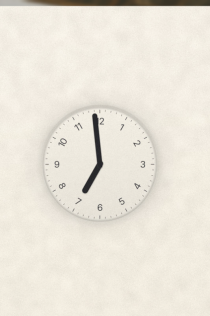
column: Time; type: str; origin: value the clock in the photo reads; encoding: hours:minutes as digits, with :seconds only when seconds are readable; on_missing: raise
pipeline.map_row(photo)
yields 6:59
